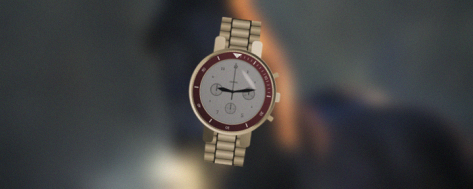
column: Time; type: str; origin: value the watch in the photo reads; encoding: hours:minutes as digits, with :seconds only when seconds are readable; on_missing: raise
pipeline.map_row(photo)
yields 9:13
